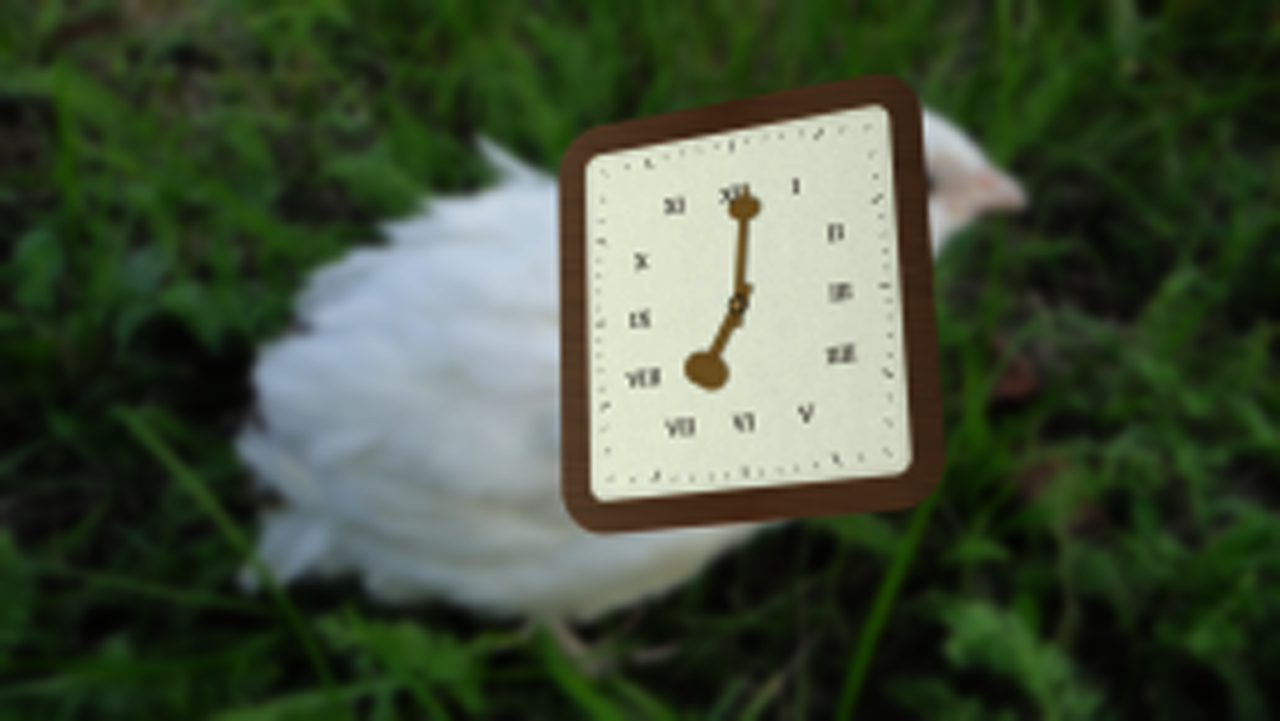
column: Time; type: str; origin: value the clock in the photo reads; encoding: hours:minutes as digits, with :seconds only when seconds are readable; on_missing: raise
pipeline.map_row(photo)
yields 7:01
